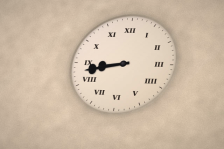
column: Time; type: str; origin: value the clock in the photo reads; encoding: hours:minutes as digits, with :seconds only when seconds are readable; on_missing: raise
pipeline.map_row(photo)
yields 8:43
